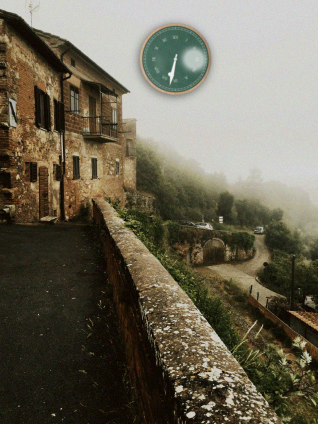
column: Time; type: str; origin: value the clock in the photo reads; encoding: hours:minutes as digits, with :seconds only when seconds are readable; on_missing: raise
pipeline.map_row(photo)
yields 6:32
